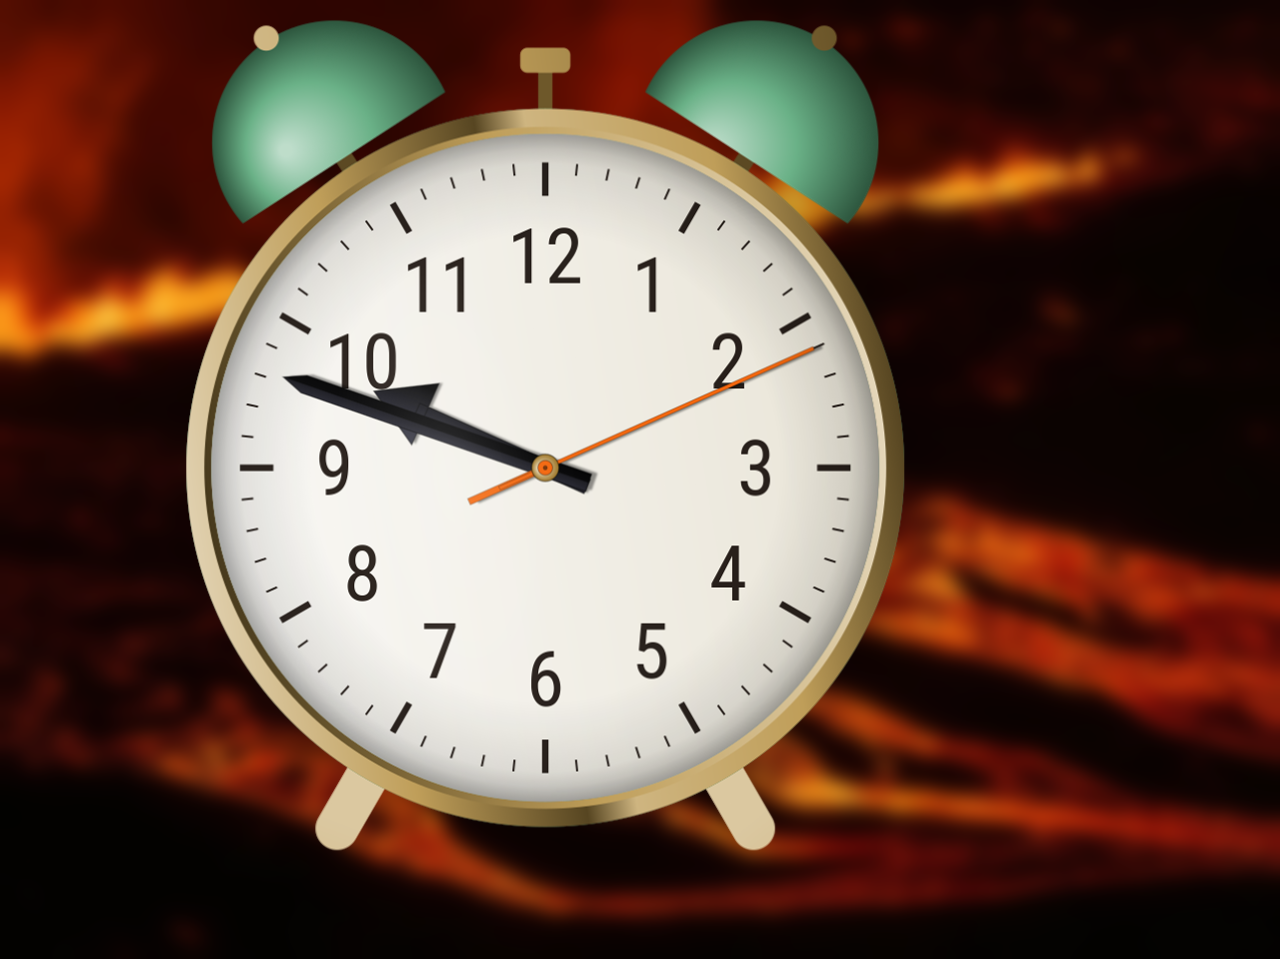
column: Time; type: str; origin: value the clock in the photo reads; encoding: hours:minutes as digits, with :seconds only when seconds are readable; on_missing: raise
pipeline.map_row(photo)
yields 9:48:11
